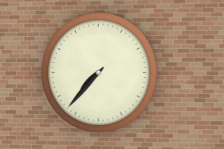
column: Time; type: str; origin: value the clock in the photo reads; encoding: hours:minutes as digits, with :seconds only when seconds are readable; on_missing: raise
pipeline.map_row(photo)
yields 7:37
